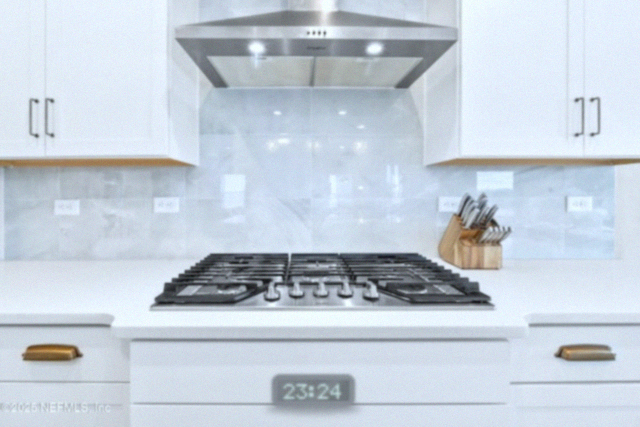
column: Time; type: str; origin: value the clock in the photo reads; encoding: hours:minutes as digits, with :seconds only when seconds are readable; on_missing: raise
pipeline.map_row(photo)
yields 23:24
